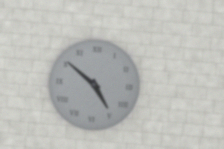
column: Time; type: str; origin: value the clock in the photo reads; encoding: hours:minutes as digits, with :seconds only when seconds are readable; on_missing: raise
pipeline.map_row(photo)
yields 4:51
